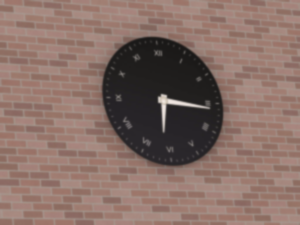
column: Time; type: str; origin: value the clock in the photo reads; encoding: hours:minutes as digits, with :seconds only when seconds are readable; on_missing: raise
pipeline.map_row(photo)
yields 6:16
